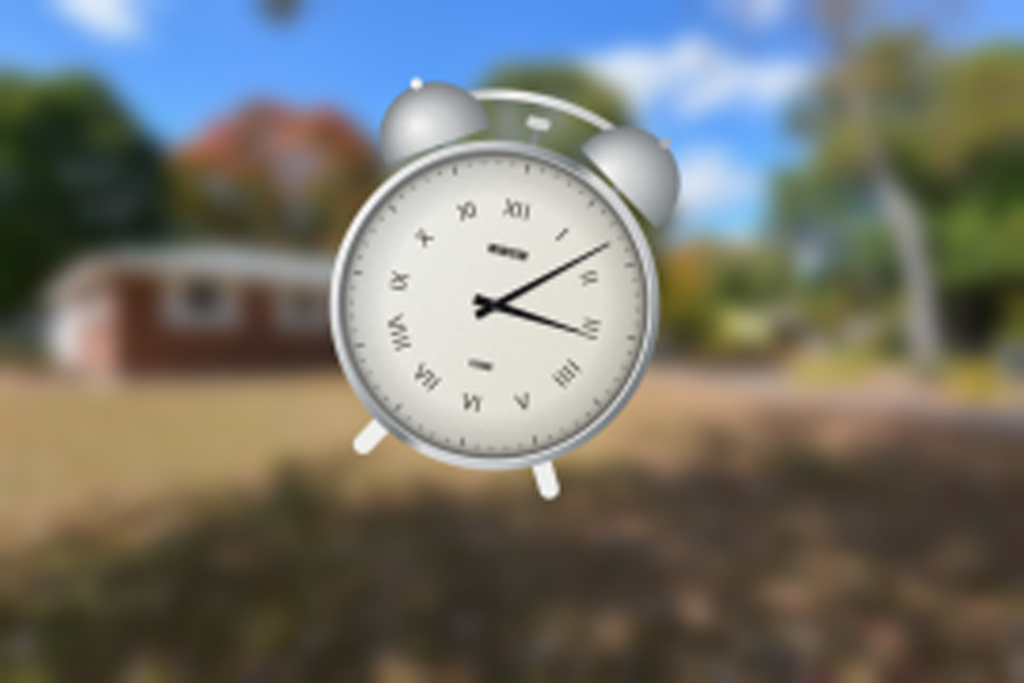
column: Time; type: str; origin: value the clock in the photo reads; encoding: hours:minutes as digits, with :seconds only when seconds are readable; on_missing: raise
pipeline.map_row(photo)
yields 3:08
